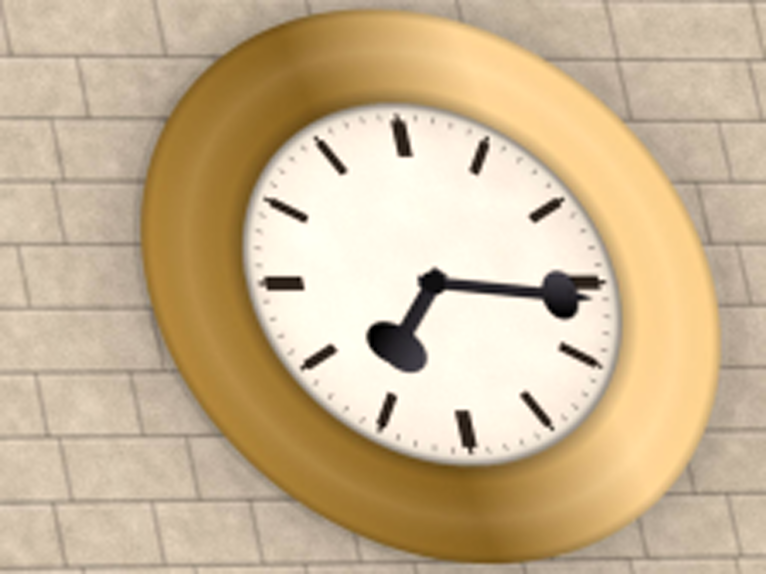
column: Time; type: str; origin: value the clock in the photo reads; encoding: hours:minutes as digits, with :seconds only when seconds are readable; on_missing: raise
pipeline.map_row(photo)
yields 7:16
